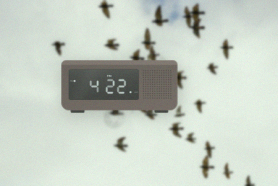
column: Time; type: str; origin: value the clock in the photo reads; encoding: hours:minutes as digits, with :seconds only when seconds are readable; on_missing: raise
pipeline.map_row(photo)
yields 4:22
